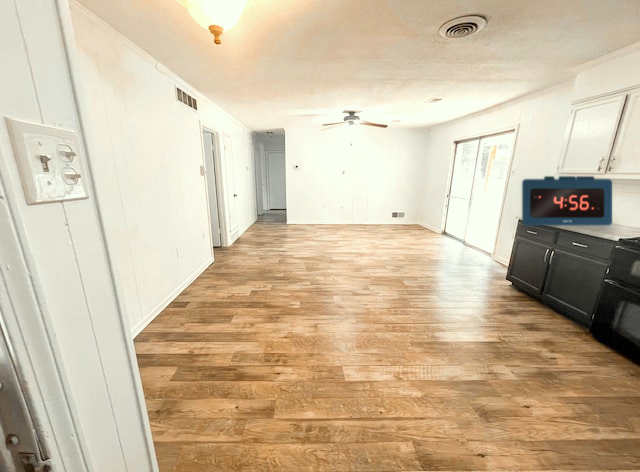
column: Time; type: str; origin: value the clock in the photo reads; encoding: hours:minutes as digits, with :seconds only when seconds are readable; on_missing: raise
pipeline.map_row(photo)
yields 4:56
